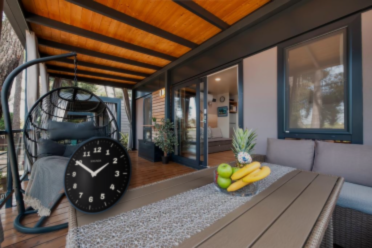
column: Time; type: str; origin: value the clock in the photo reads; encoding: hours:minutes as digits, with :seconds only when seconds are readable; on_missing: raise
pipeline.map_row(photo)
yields 1:50
